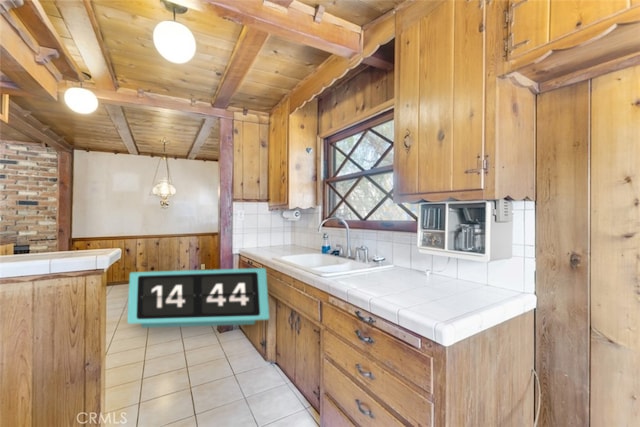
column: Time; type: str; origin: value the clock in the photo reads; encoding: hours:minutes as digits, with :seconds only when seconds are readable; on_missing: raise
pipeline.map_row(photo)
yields 14:44
